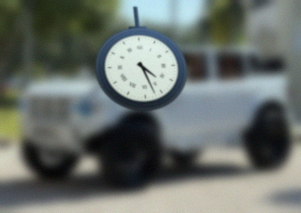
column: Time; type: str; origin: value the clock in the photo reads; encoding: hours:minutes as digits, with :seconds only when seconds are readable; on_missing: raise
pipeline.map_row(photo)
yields 4:27
